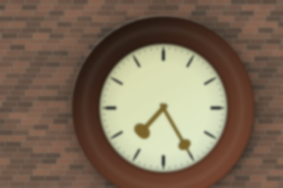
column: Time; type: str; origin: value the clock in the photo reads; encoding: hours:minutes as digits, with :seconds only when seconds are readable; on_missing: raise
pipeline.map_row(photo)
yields 7:25
